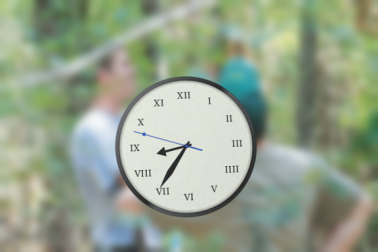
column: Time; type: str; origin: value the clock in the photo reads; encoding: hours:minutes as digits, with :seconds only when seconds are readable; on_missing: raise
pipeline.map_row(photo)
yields 8:35:48
